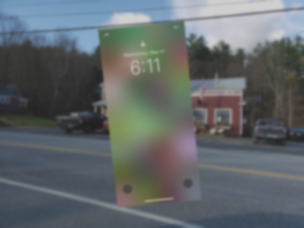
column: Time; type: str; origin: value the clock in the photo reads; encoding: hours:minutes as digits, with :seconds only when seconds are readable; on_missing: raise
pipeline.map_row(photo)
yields 6:11
